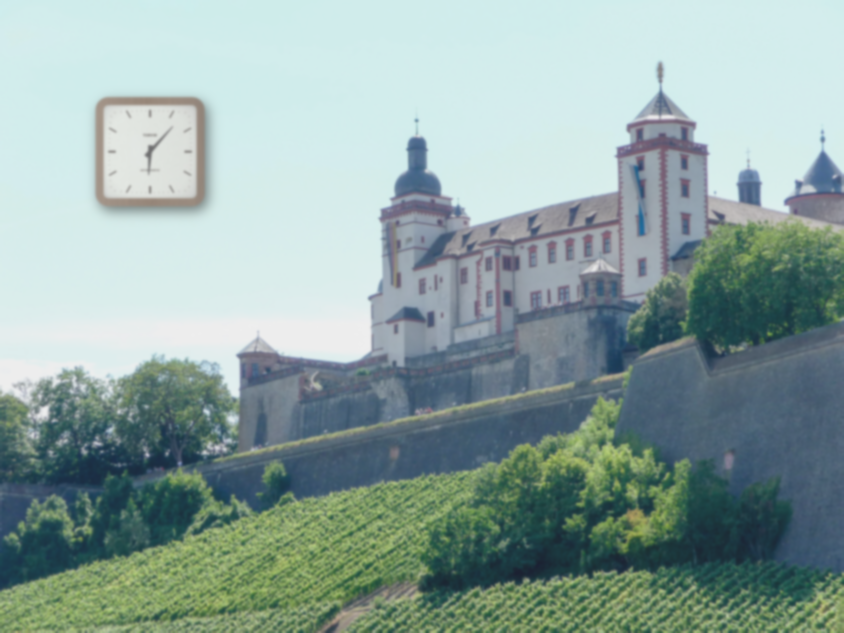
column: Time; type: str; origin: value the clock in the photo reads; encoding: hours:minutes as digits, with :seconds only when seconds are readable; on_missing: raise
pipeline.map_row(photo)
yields 6:07
